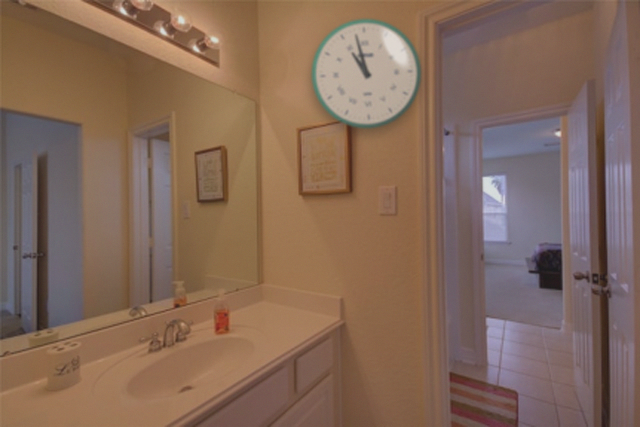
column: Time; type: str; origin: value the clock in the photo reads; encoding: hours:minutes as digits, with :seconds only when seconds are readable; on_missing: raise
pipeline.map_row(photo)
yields 10:58
